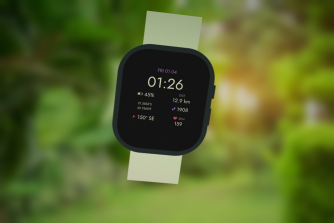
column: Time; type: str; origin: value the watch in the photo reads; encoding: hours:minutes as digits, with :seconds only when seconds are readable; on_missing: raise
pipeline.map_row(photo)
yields 1:26
